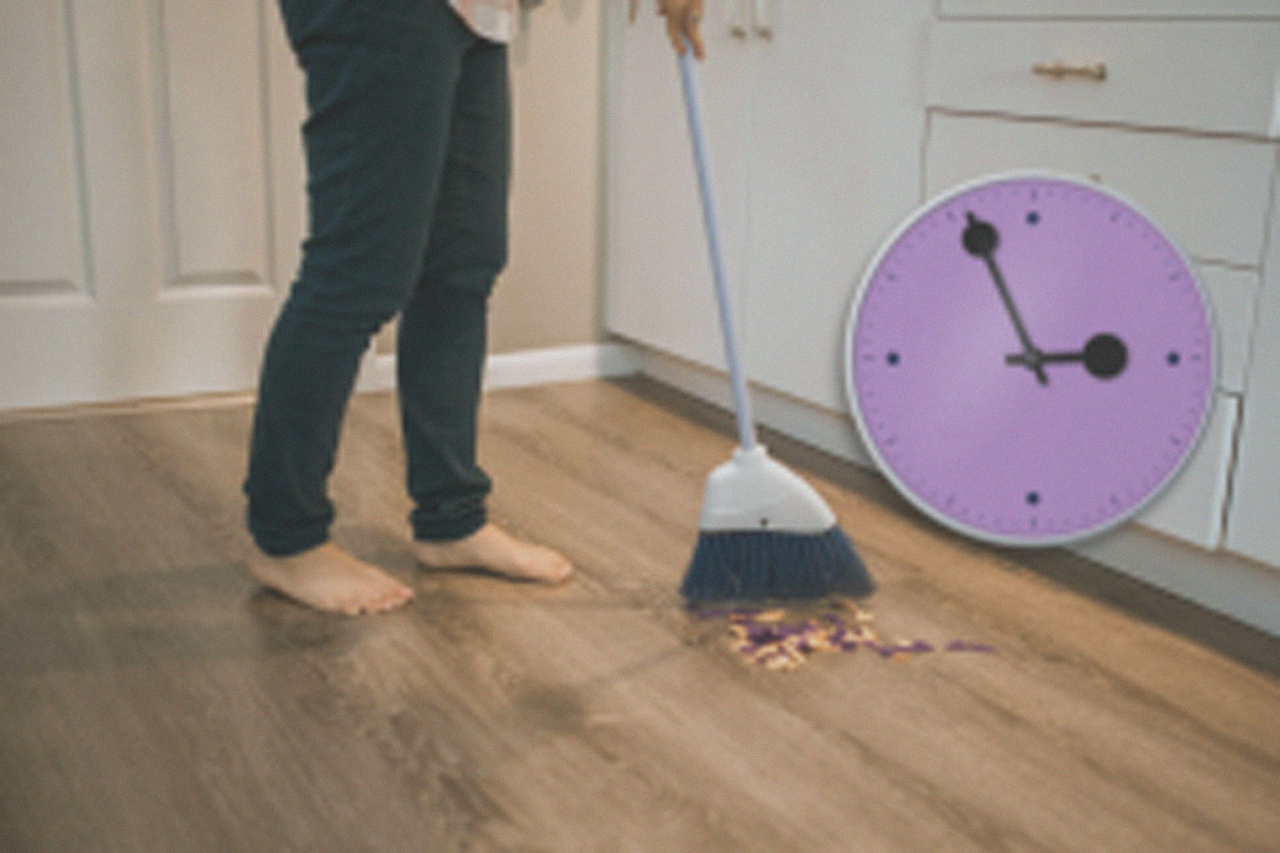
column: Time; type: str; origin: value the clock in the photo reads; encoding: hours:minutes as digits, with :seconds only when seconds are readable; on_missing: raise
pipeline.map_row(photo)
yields 2:56
